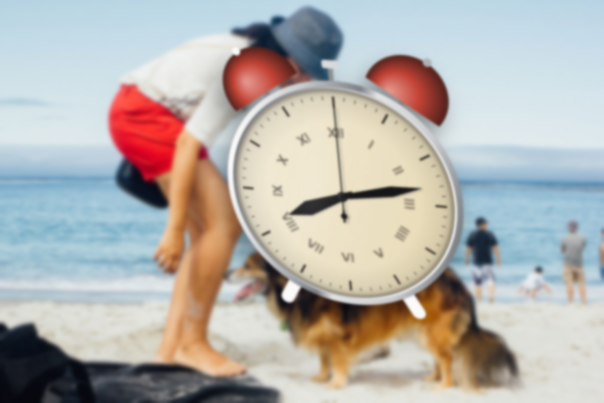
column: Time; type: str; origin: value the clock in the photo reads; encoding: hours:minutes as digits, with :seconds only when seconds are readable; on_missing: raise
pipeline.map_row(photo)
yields 8:13:00
